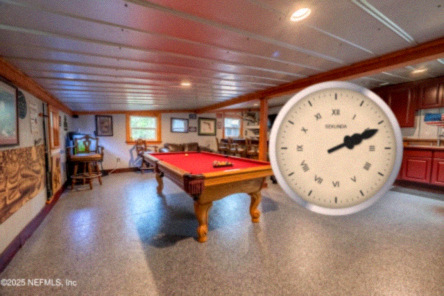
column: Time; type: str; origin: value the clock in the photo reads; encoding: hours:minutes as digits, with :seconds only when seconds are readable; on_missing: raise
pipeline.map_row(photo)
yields 2:11
